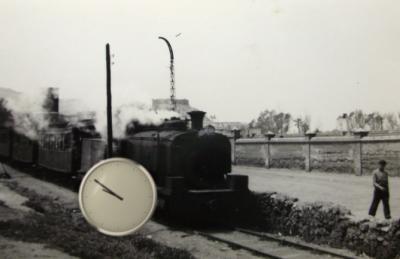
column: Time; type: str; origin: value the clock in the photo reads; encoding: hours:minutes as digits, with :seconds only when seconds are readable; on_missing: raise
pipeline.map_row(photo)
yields 9:51
